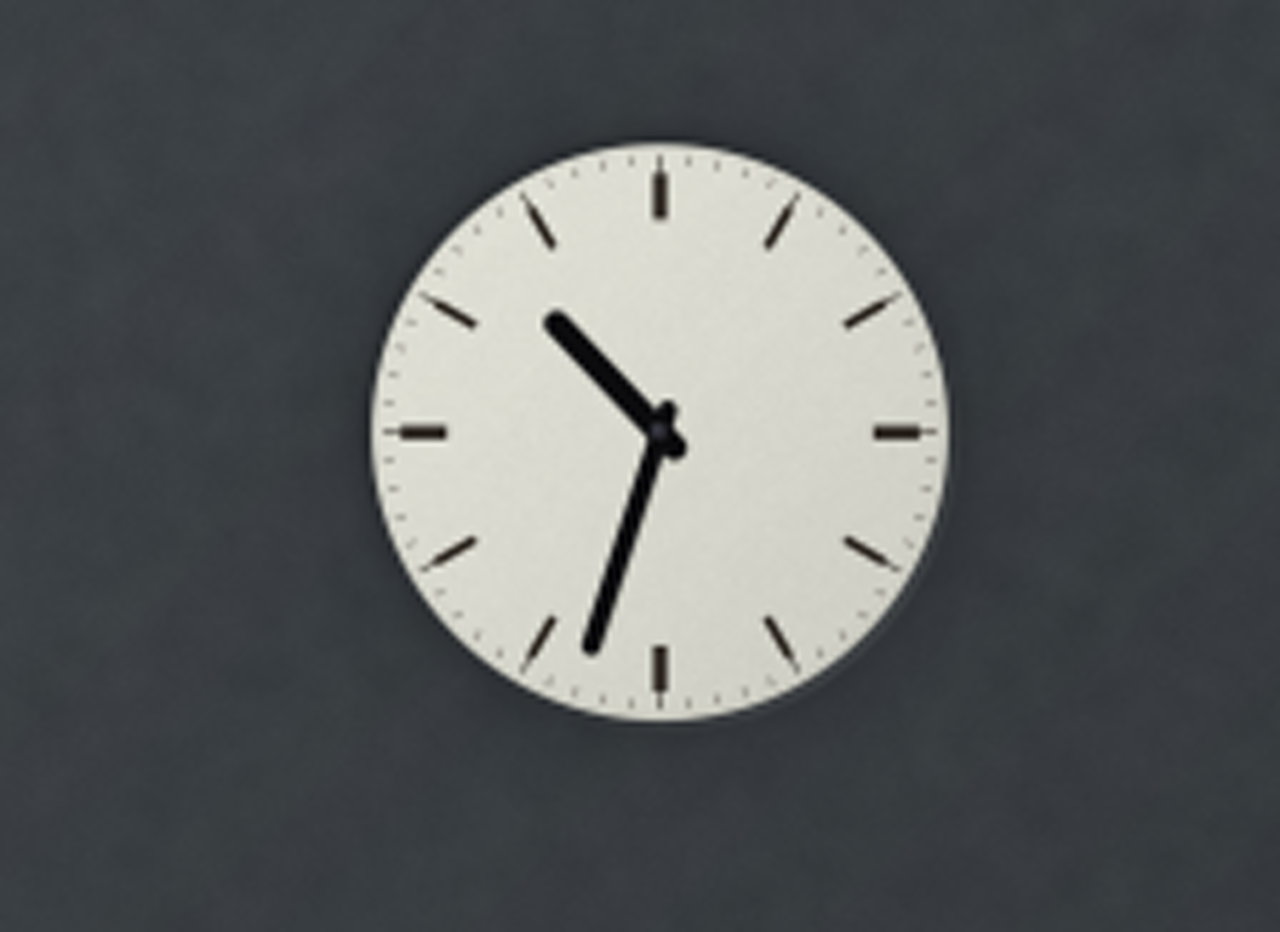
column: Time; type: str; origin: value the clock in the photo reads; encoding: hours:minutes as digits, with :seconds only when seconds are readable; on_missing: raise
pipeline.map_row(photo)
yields 10:33
